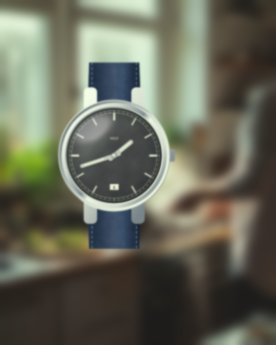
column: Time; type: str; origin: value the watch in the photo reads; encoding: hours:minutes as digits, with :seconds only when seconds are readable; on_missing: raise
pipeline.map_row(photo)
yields 1:42
